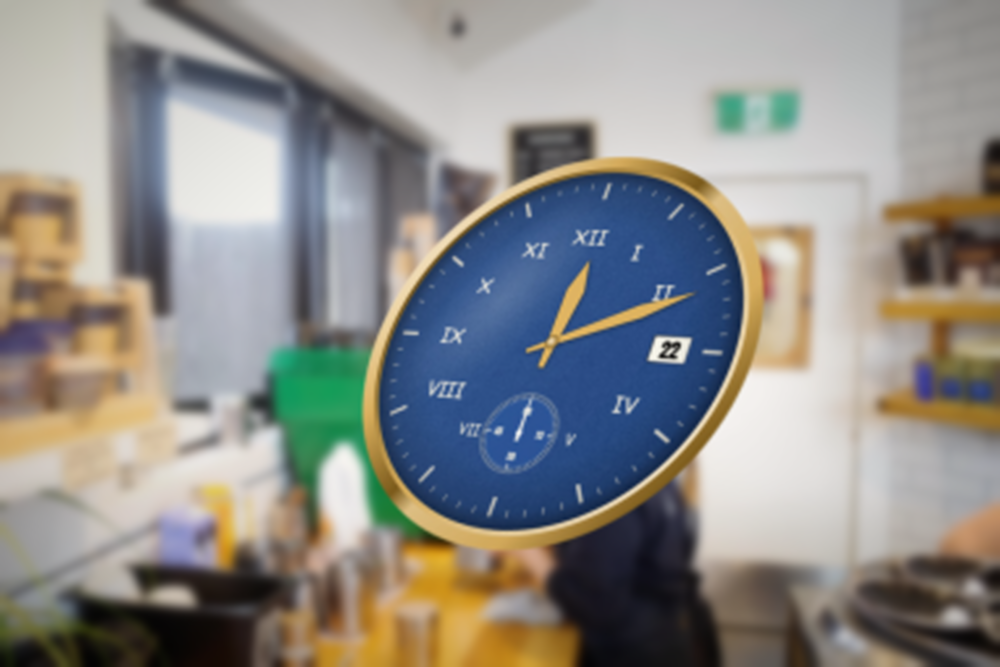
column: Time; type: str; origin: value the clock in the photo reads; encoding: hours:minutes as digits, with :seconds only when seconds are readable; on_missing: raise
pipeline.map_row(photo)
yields 12:11
